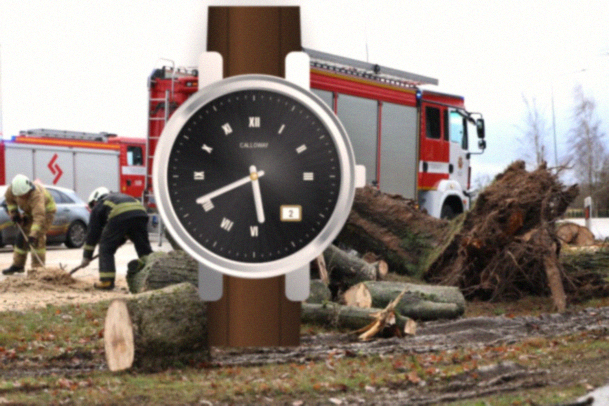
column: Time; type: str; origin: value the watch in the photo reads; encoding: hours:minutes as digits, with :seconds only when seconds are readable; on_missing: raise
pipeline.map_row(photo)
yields 5:41
